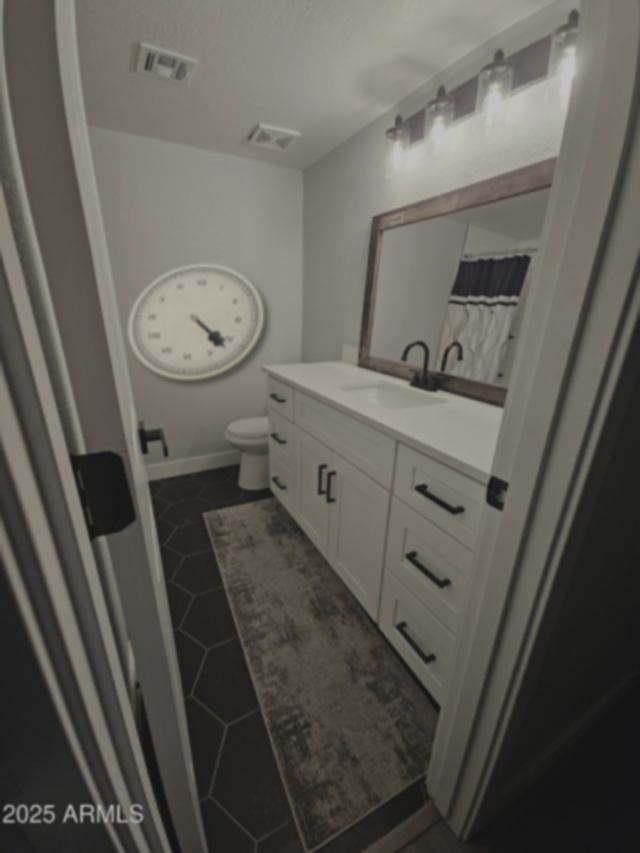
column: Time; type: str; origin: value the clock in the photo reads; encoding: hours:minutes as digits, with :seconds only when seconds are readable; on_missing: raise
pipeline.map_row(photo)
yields 4:22
